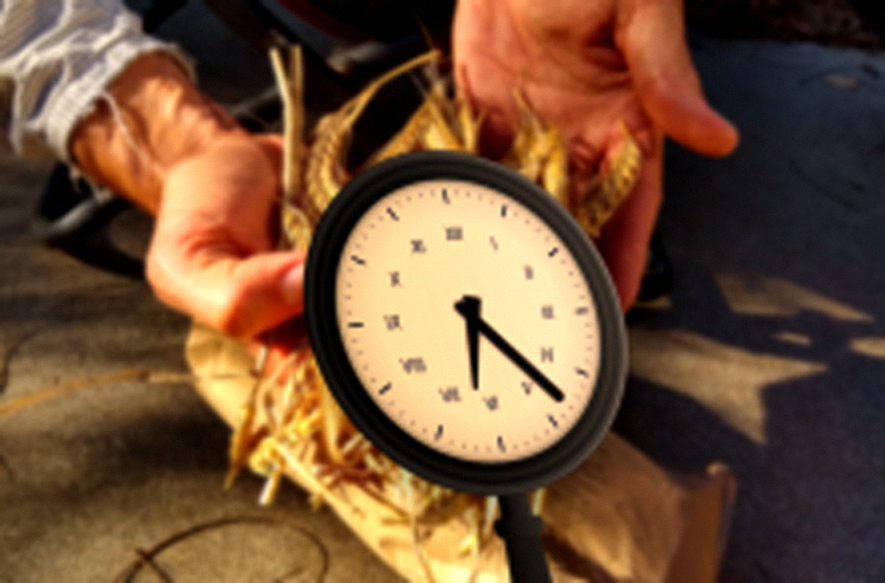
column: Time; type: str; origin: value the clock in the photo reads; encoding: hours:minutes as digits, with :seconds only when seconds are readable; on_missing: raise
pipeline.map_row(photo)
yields 6:23
